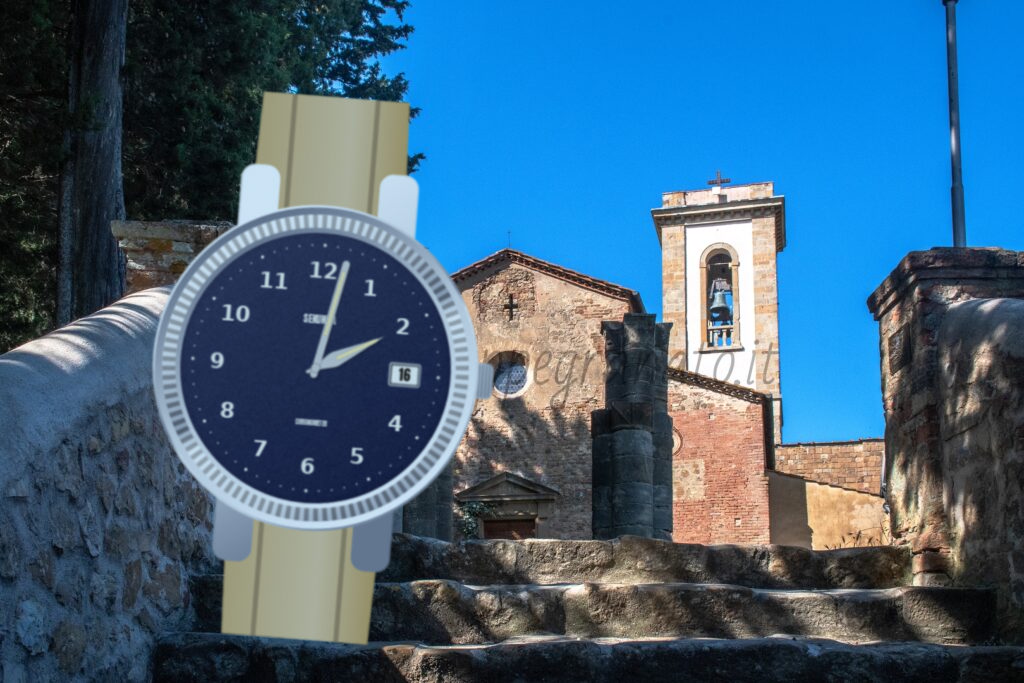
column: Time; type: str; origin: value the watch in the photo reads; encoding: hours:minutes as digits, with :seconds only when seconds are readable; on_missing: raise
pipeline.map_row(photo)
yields 2:02
